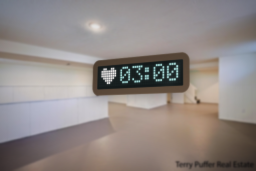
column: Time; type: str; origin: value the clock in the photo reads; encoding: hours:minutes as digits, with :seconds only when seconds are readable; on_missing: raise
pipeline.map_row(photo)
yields 3:00
